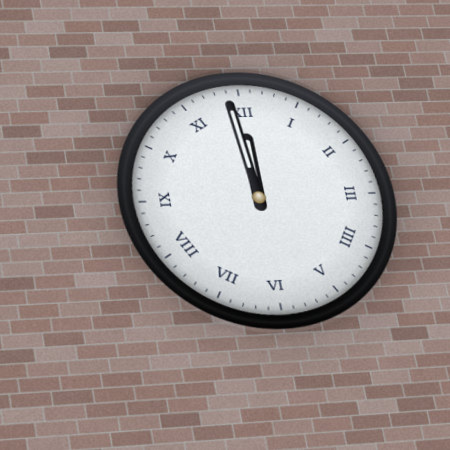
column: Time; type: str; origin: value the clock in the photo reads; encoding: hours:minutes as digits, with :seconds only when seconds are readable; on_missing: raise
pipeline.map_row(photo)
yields 11:59
